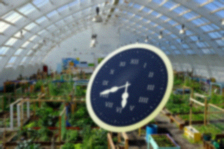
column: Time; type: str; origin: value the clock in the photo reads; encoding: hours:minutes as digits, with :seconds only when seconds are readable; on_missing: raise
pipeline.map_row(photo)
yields 5:41
